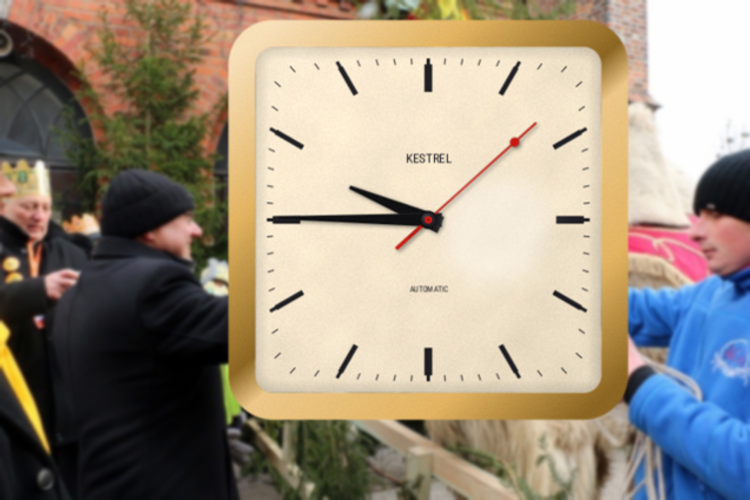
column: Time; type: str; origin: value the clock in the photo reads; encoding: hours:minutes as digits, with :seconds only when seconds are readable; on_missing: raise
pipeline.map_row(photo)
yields 9:45:08
